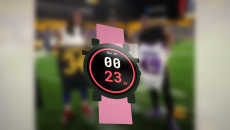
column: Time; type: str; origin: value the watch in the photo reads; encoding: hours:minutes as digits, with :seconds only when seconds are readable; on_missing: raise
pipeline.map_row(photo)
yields 0:23
